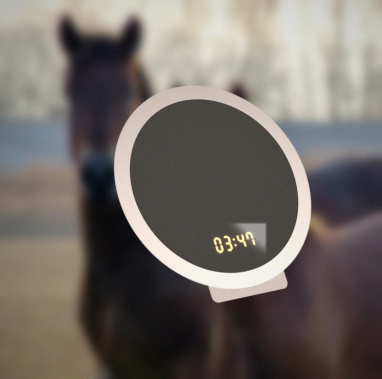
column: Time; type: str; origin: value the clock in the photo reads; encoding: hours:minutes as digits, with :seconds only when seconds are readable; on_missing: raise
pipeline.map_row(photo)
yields 3:47
